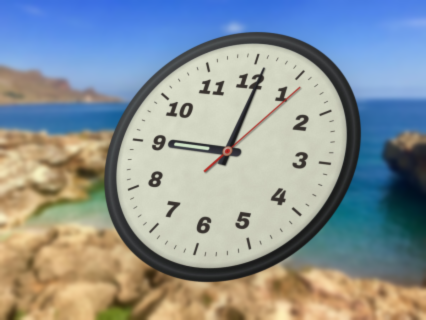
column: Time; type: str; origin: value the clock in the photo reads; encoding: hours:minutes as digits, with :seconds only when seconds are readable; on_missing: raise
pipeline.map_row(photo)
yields 9:01:06
